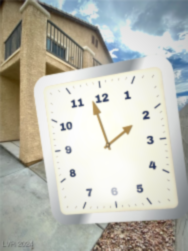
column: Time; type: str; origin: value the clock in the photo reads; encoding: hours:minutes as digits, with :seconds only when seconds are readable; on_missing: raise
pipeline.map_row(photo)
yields 1:58
